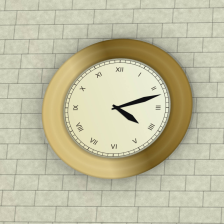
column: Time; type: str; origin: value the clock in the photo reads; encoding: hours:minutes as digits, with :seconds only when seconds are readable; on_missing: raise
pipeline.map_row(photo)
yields 4:12
